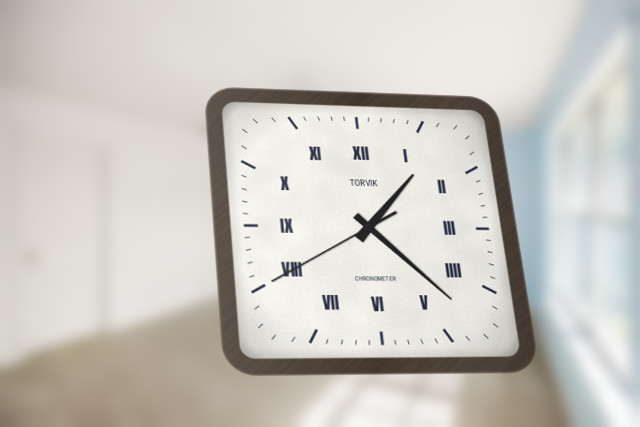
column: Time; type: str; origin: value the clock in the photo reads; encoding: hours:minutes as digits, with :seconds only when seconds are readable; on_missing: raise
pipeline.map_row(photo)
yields 1:22:40
